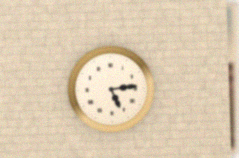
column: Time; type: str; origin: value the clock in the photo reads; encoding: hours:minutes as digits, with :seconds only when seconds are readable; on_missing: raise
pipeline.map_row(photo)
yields 5:14
